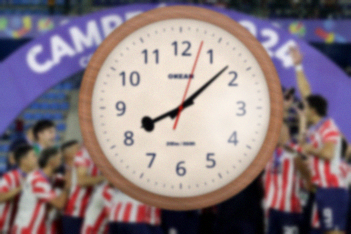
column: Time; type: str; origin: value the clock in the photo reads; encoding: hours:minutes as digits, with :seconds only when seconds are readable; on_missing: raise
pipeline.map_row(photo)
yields 8:08:03
